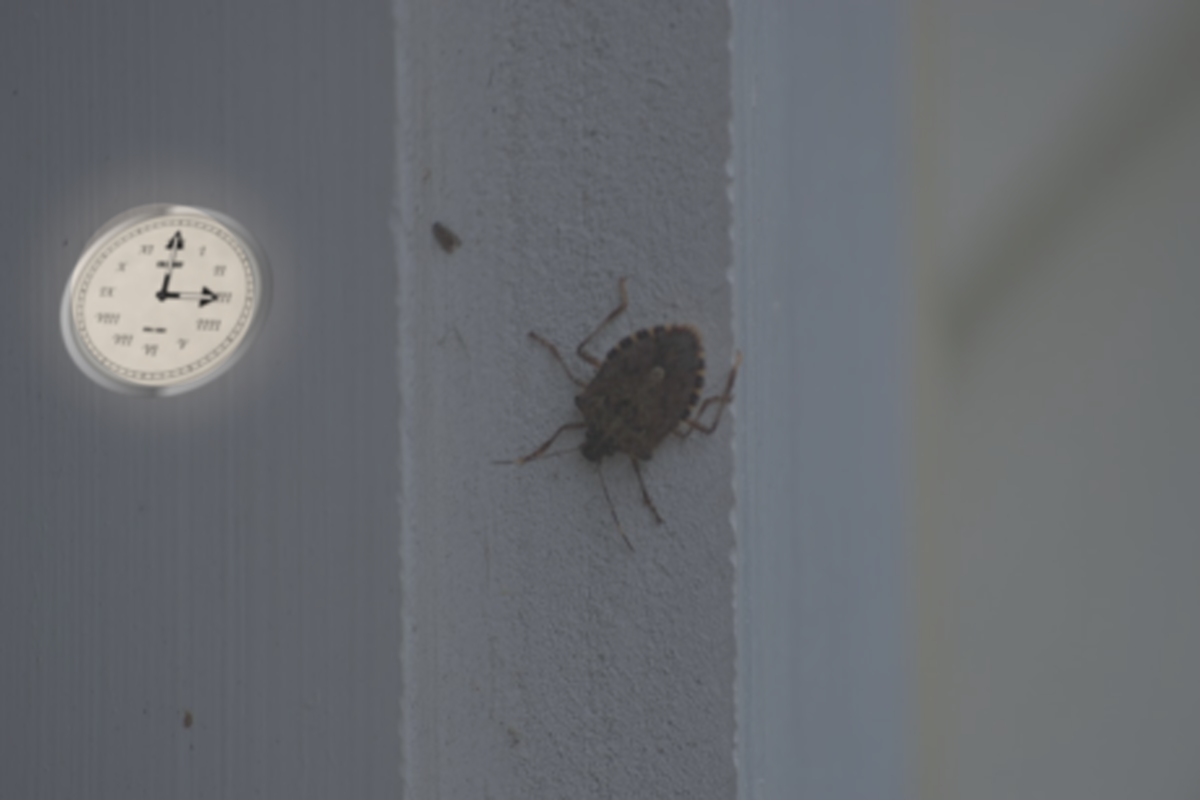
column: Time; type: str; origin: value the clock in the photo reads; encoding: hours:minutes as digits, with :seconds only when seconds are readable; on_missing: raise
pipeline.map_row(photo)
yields 3:00
